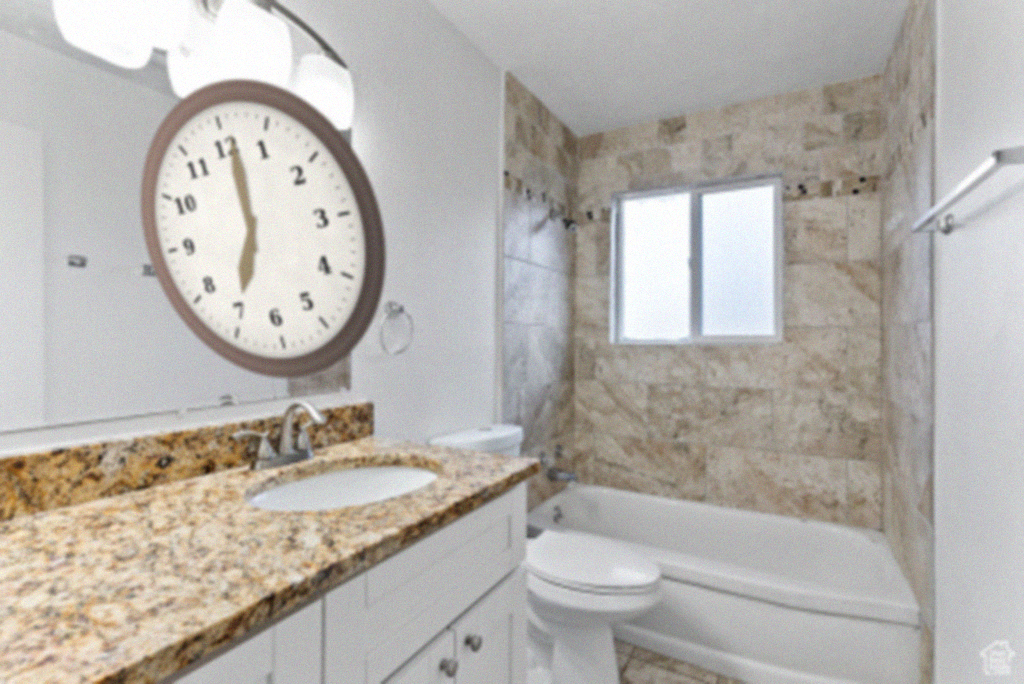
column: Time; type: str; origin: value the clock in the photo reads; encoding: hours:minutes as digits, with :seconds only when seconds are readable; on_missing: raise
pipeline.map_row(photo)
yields 7:01
